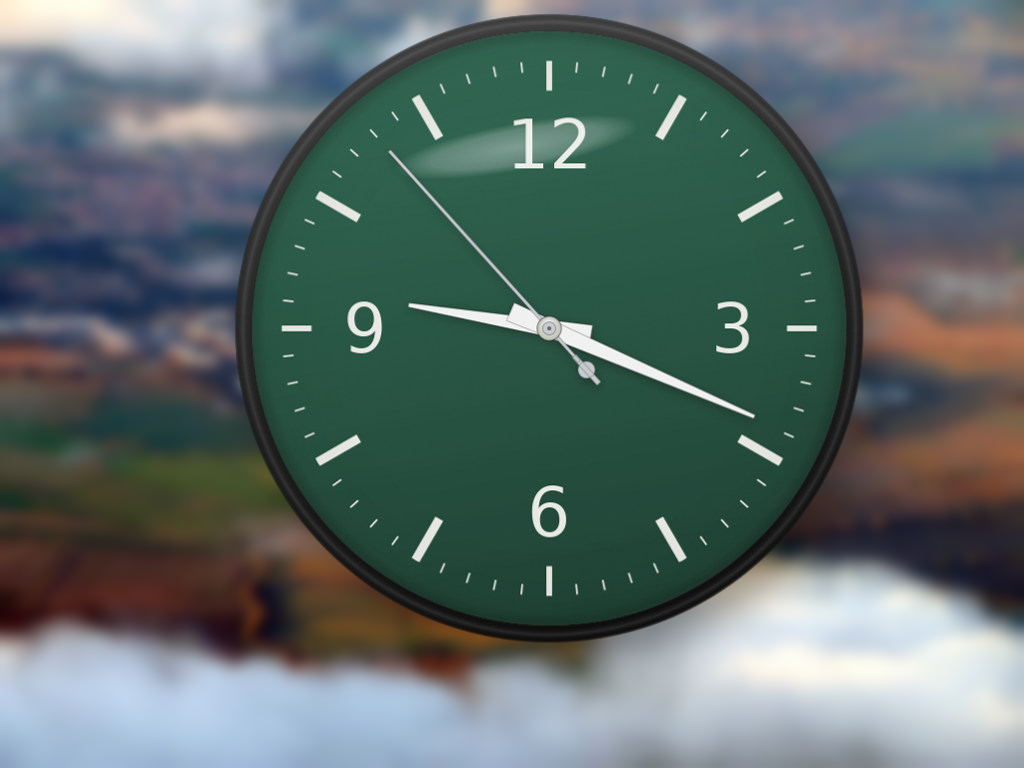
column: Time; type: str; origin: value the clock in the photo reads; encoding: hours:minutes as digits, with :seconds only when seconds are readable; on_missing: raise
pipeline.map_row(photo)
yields 9:18:53
